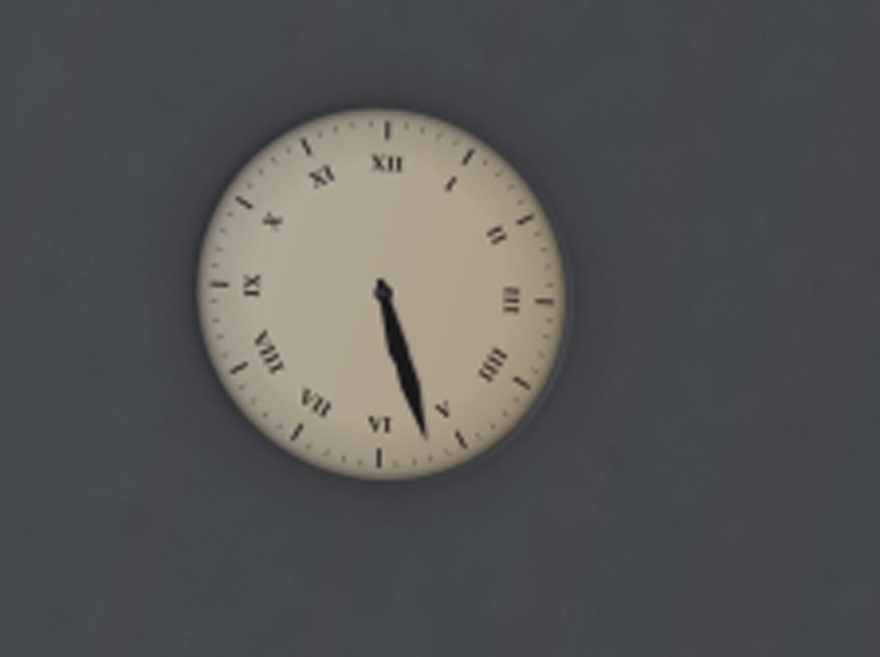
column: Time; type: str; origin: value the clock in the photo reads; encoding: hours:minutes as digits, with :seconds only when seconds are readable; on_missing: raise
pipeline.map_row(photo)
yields 5:27
